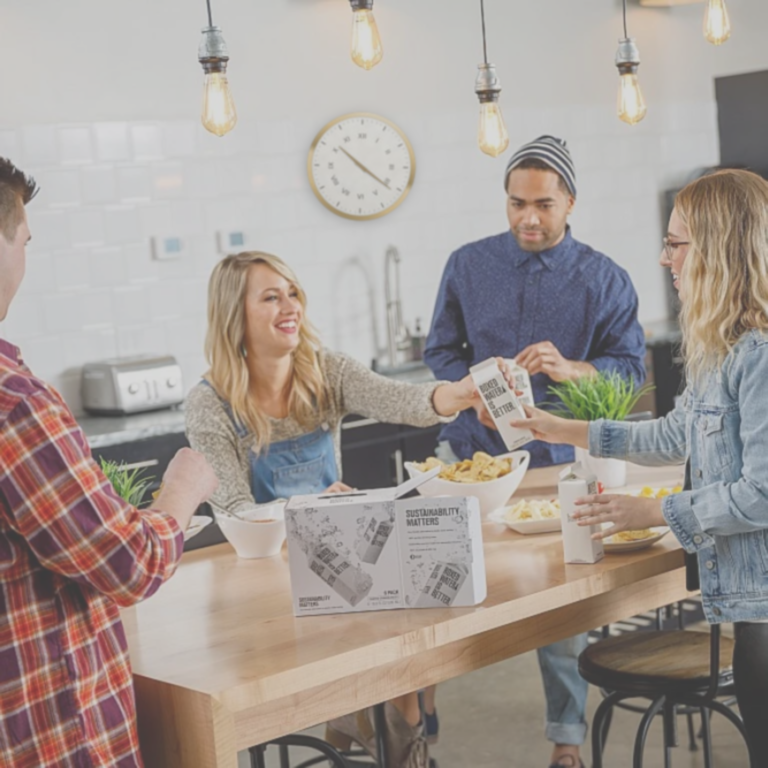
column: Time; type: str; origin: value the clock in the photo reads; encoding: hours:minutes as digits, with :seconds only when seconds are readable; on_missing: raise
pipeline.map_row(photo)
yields 10:21
